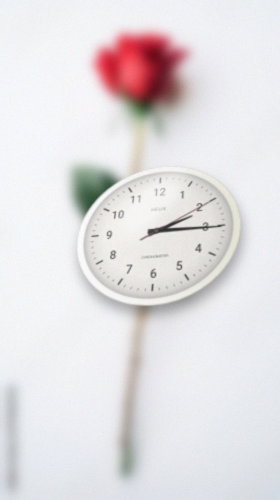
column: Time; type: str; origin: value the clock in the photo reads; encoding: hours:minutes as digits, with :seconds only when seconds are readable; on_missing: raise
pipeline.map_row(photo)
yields 2:15:10
